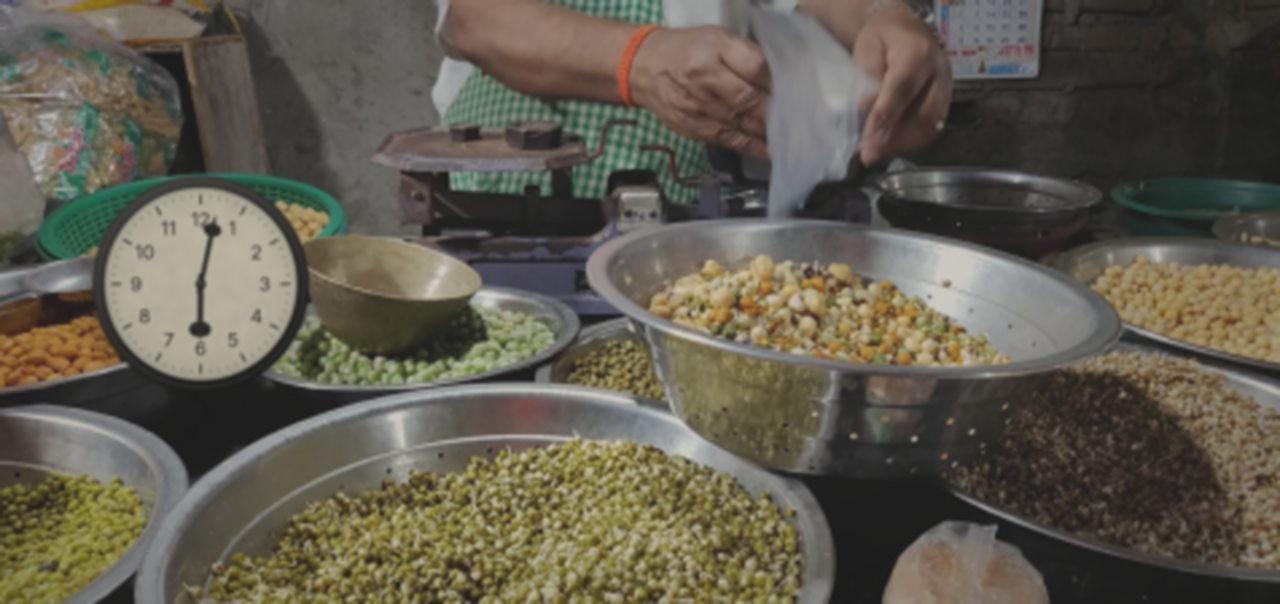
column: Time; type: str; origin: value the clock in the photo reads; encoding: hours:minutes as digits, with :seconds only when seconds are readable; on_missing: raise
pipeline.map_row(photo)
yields 6:02
